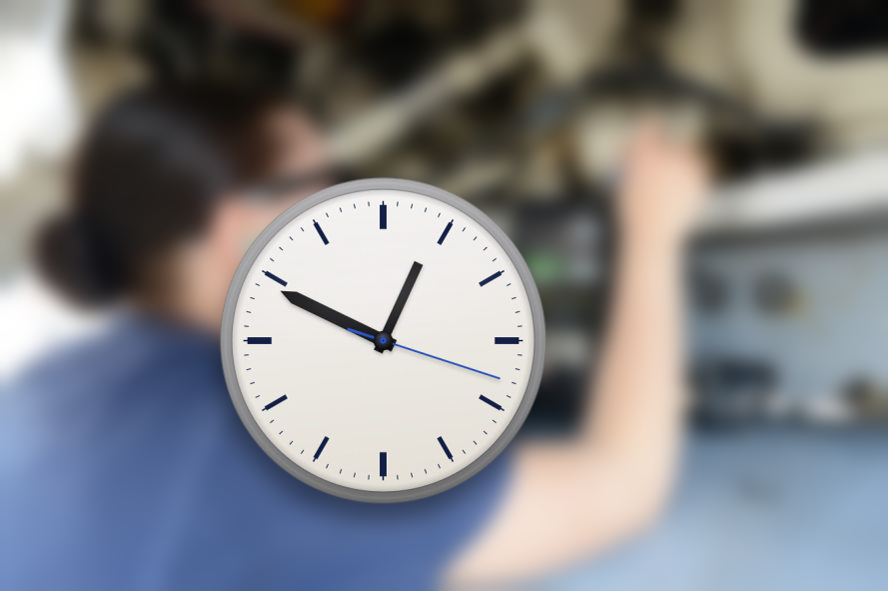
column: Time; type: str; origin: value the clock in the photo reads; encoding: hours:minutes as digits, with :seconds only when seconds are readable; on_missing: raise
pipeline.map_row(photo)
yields 12:49:18
